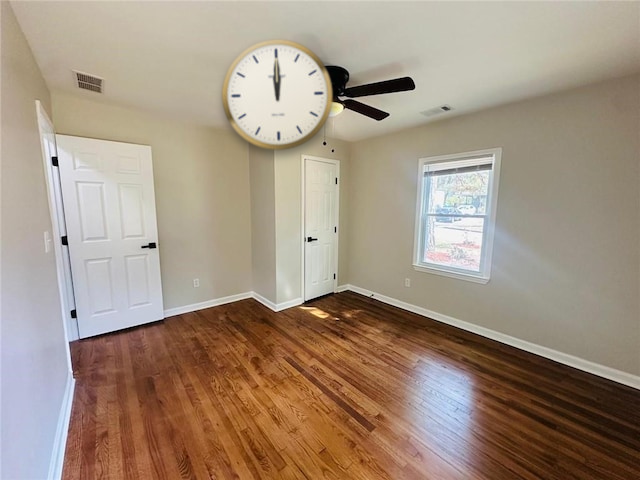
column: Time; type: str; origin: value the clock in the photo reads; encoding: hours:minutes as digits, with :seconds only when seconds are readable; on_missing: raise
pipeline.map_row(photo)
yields 12:00
